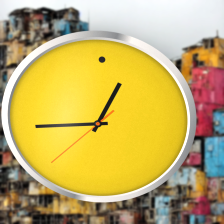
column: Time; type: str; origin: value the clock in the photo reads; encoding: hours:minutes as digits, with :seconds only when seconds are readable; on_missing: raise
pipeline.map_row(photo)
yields 12:43:37
